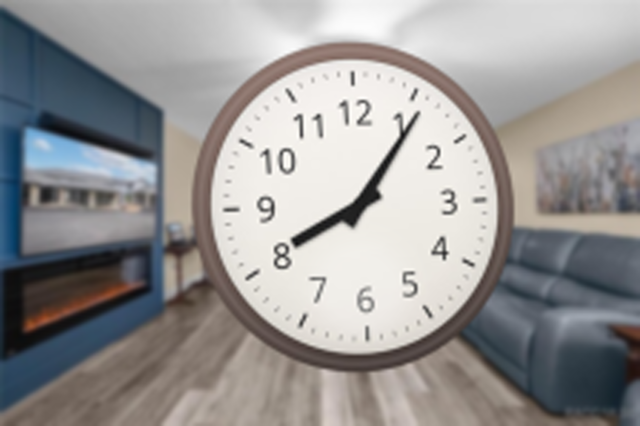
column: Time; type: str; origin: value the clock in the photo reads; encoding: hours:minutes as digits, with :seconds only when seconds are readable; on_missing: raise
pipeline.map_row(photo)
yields 8:06
